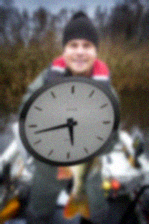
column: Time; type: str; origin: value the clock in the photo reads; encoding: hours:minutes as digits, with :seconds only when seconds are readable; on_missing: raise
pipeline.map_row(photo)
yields 5:43
